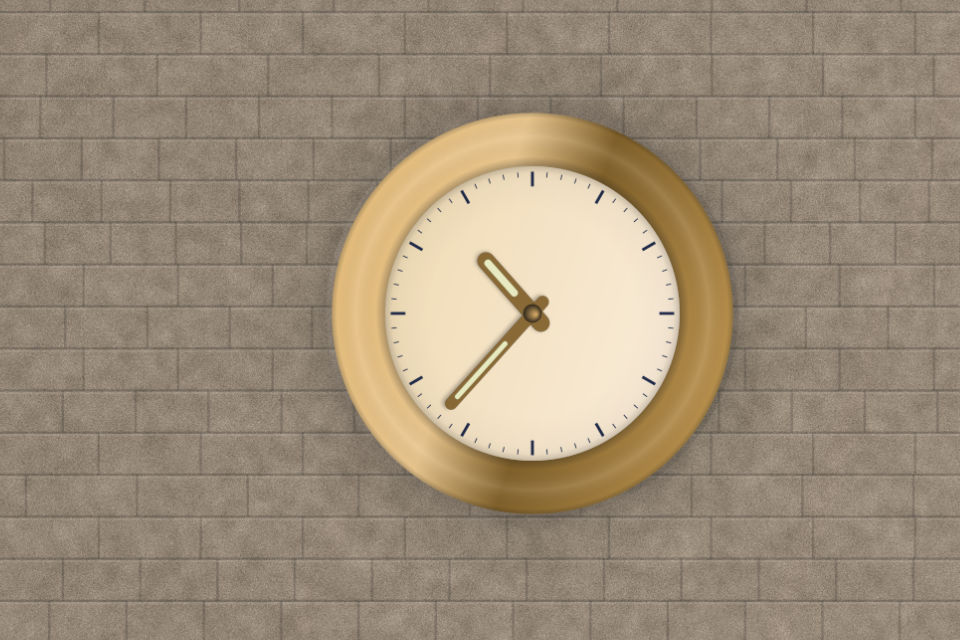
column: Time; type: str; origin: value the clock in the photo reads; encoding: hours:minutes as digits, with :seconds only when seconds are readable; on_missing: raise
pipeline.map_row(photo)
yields 10:37
